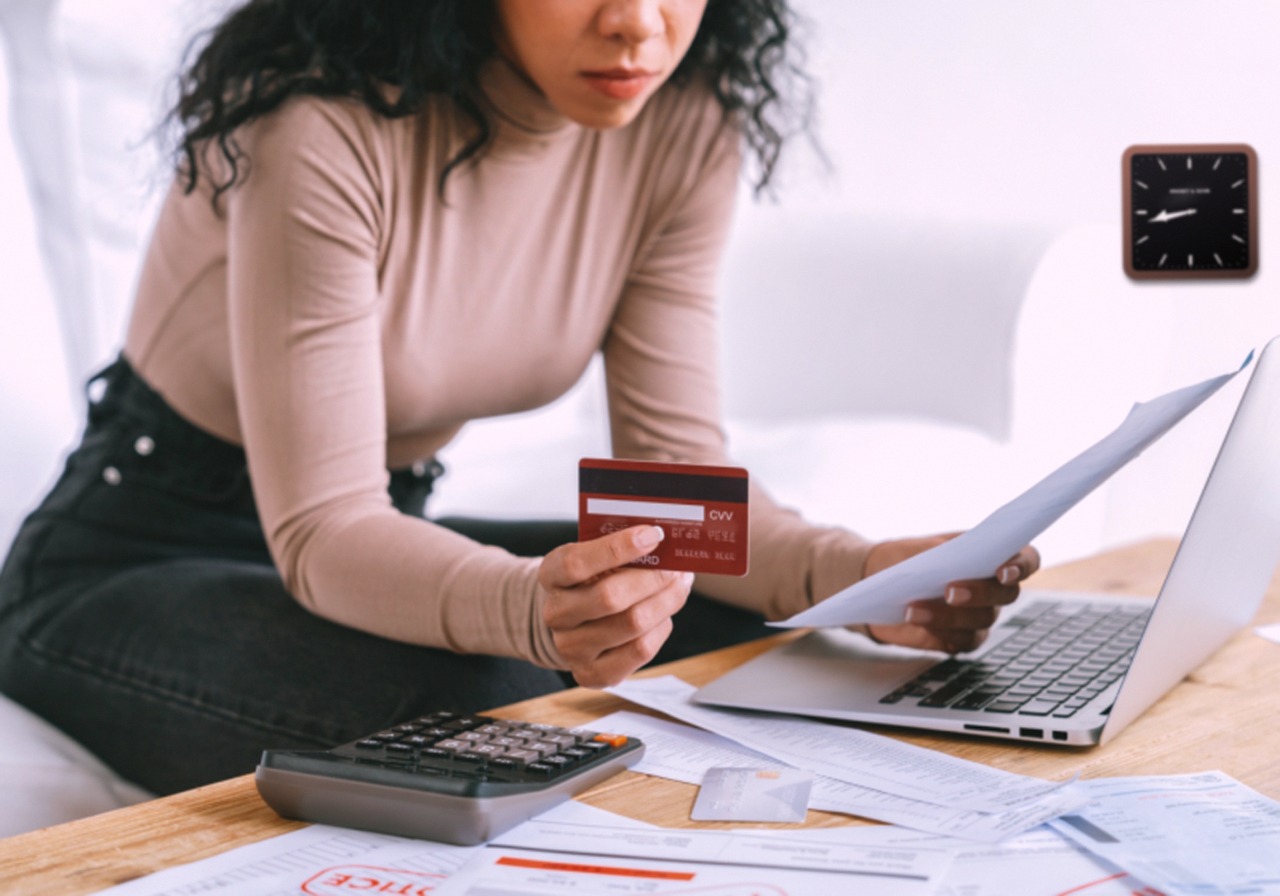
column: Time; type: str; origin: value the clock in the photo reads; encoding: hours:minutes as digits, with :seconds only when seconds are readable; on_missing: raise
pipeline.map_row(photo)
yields 8:43
